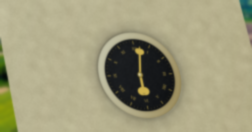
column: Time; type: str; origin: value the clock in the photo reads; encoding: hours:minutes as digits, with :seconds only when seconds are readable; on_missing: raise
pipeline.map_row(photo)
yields 6:02
